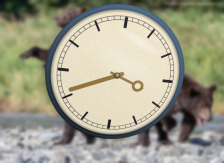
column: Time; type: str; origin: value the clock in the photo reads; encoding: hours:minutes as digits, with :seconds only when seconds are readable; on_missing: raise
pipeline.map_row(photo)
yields 3:41
